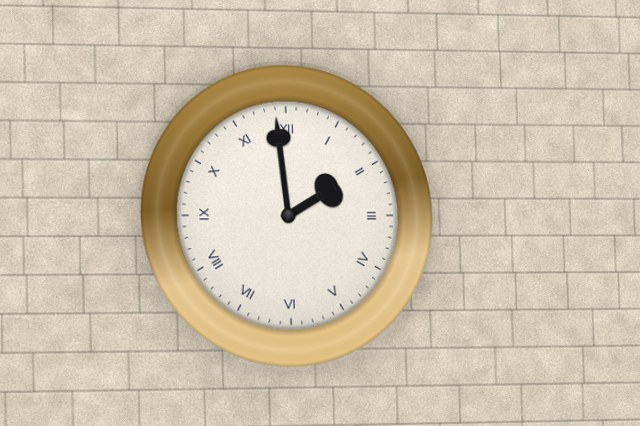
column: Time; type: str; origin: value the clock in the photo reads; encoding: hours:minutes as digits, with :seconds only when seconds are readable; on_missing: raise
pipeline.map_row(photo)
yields 1:59
